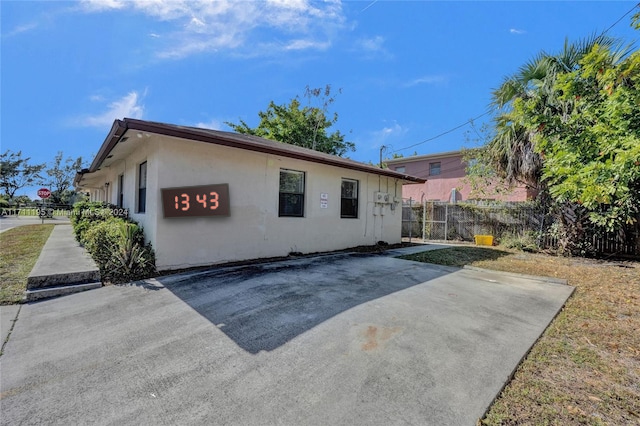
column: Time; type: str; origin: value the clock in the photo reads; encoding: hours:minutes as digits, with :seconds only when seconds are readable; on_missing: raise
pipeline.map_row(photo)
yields 13:43
